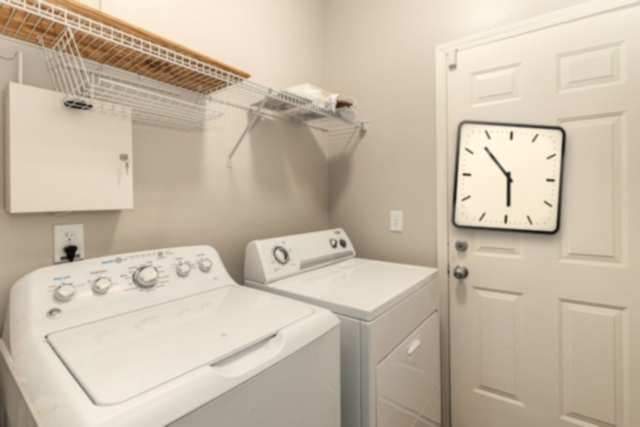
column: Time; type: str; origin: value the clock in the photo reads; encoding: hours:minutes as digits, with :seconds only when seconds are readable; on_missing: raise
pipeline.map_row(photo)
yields 5:53
